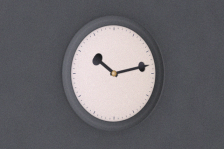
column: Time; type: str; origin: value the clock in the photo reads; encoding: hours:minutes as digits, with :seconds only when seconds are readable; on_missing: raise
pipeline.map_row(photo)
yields 10:13
